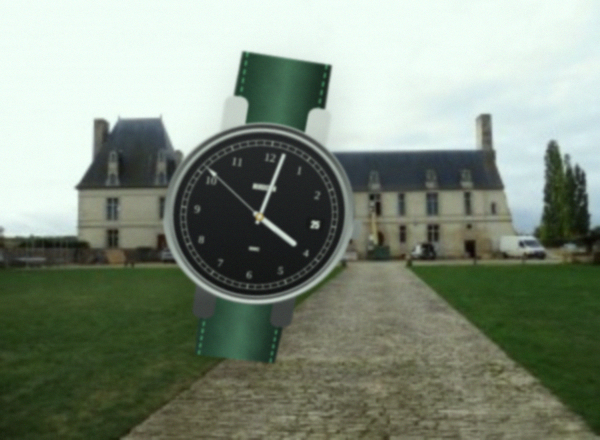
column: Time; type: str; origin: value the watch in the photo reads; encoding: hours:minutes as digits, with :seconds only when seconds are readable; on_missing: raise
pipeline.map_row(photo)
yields 4:01:51
